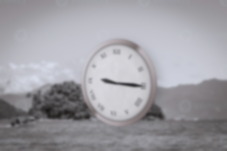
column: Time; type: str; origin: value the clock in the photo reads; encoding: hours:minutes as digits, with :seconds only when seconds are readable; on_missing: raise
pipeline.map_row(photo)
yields 9:15
